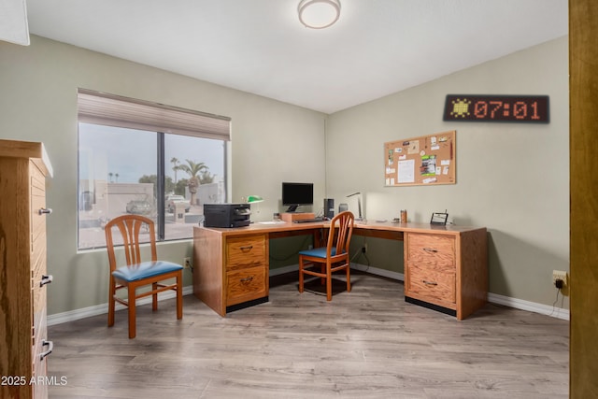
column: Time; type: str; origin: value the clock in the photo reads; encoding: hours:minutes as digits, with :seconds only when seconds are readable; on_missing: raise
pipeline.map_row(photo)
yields 7:01
